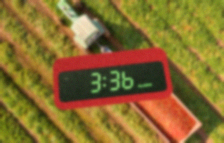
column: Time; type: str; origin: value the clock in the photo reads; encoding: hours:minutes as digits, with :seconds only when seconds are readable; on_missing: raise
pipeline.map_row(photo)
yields 3:36
